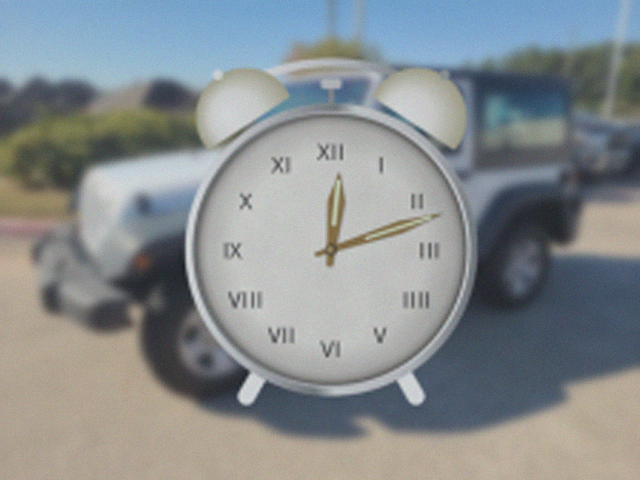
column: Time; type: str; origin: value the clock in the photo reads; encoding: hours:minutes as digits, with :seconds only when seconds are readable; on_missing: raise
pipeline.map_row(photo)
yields 12:12
